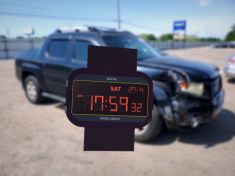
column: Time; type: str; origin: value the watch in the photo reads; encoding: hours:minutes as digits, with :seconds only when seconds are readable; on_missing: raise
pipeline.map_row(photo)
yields 17:59:32
